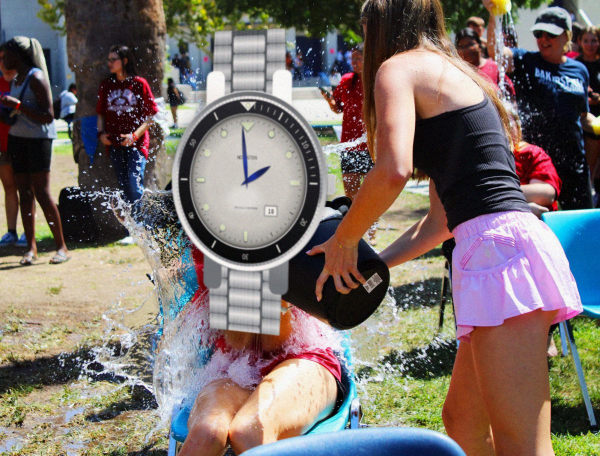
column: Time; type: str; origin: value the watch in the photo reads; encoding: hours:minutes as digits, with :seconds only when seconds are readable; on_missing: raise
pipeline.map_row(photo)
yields 1:59
